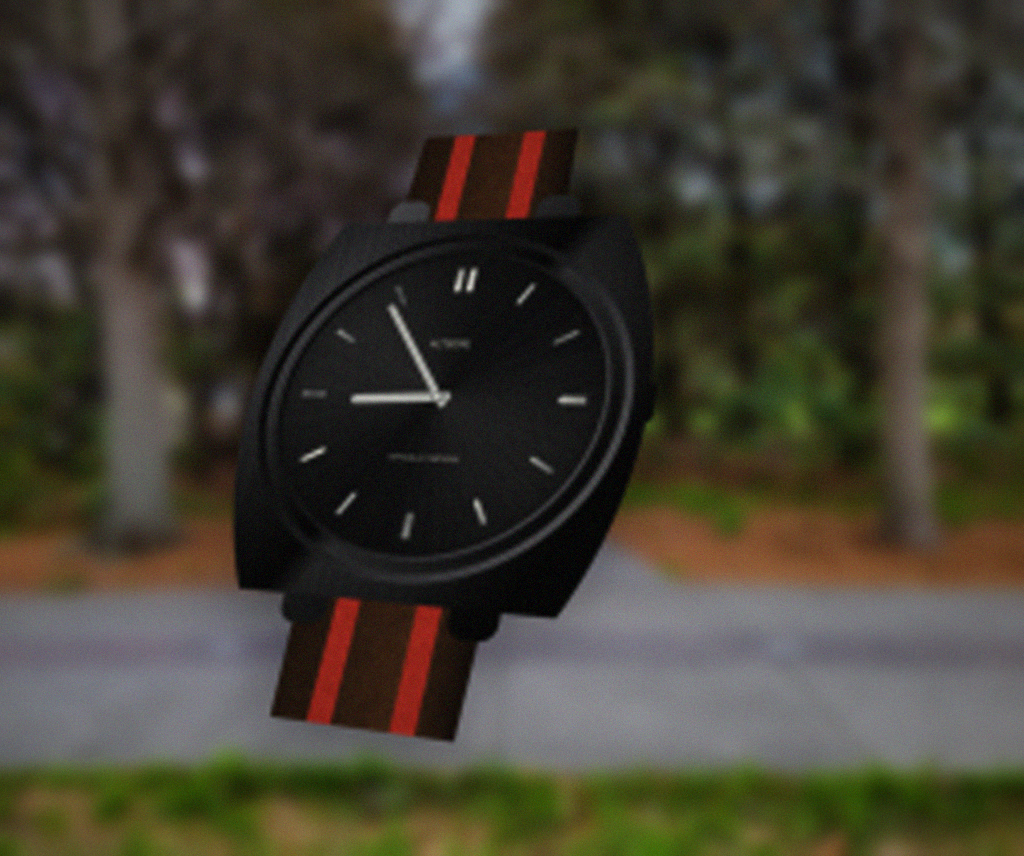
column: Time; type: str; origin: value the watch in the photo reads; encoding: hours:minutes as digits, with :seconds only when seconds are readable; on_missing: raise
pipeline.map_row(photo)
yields 8:54
